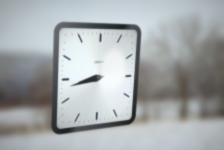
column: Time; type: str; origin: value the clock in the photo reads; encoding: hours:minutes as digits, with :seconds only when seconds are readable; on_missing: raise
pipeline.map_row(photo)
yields 8:43
